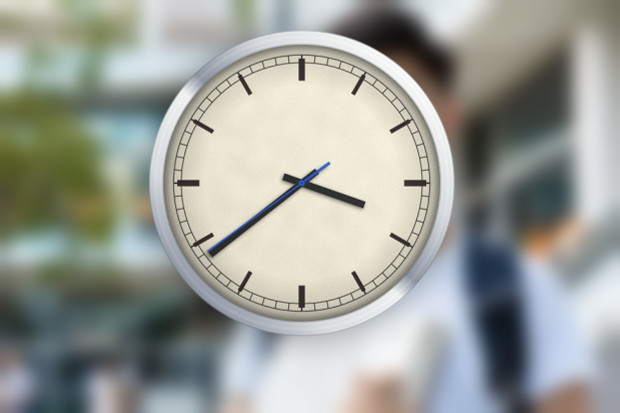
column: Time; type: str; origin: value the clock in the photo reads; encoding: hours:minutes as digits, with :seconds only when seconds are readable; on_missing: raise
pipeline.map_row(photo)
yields 3:38:39
